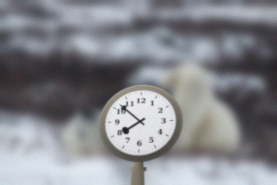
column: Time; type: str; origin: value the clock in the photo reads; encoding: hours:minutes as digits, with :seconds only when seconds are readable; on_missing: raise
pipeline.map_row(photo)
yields 7:52
